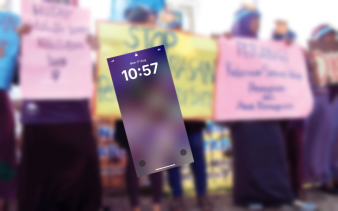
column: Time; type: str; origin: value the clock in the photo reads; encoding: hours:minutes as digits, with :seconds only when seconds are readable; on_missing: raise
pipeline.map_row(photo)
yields 10:57
